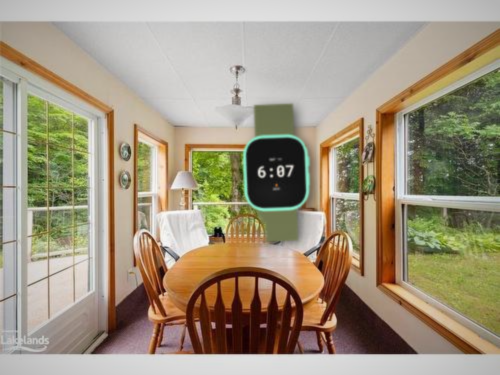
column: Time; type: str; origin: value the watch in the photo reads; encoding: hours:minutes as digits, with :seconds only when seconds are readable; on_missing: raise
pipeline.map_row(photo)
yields 6:07
